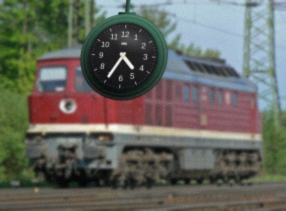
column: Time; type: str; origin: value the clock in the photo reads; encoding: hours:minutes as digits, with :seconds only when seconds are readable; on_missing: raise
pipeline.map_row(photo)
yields 4:35
